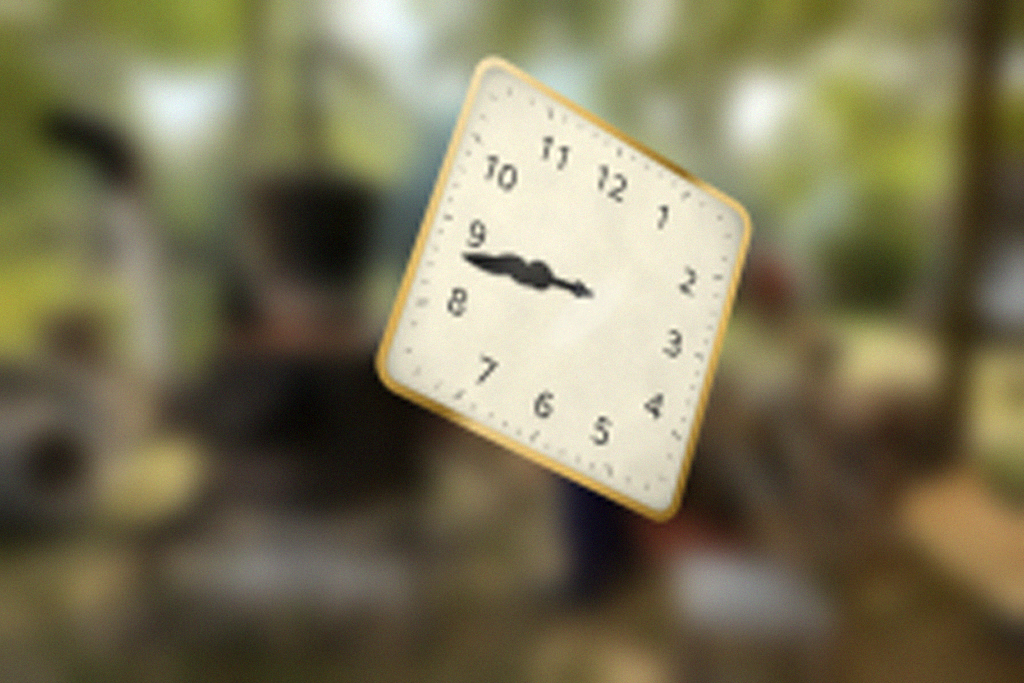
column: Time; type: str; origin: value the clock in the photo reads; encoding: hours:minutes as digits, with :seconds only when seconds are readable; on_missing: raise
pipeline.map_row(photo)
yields 8:43
